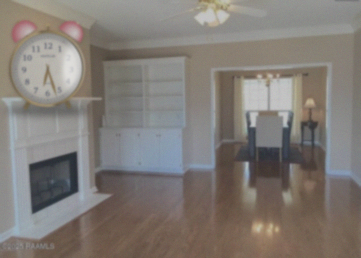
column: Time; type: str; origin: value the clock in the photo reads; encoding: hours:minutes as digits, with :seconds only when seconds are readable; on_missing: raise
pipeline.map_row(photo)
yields 6:27
